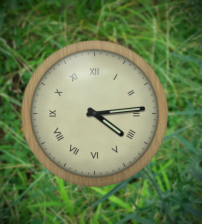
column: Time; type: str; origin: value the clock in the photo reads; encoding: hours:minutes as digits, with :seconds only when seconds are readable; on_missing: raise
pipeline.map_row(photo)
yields 4:14
